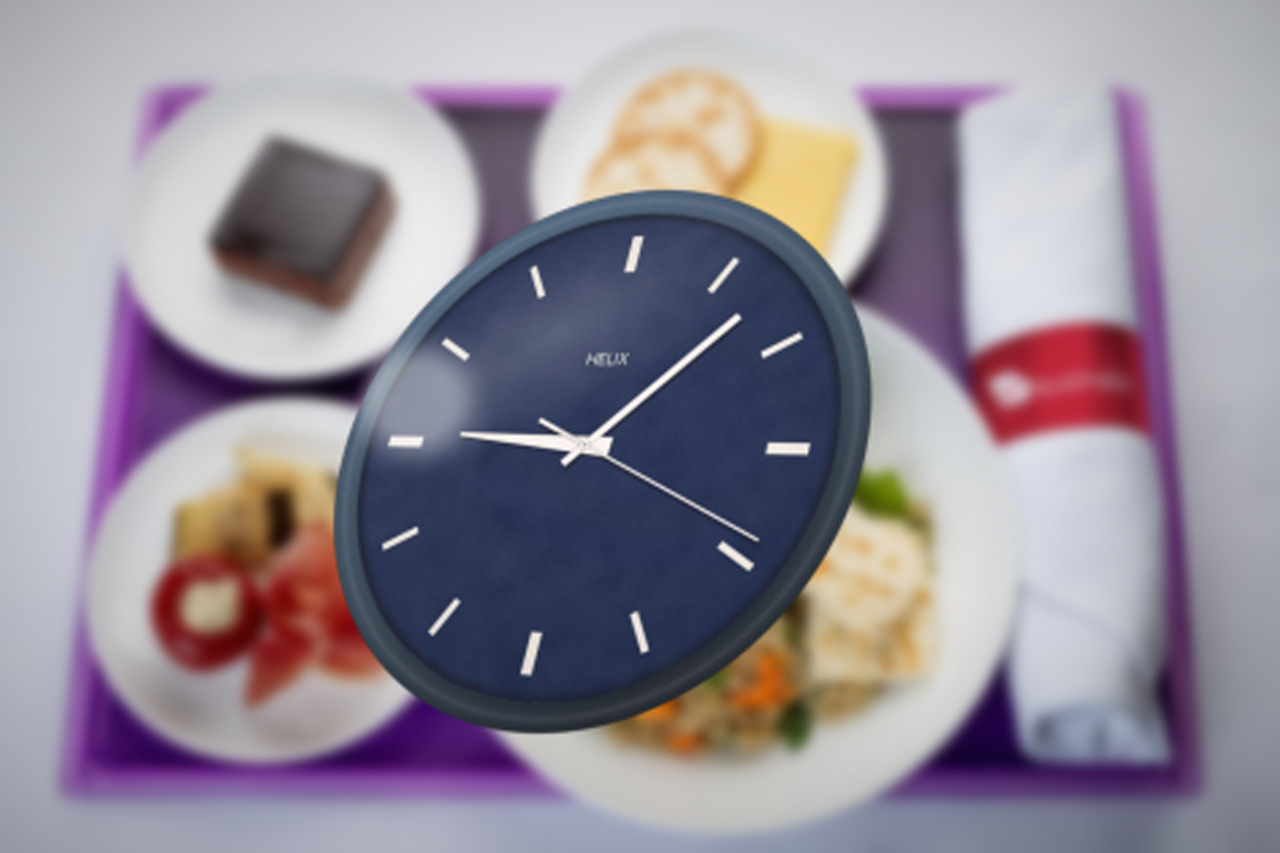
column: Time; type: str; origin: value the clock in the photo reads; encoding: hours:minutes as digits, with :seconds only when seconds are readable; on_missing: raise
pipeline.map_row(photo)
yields 9:07:19
